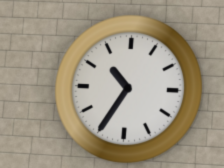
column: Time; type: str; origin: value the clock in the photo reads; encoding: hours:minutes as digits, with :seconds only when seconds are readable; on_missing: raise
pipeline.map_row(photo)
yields 10:35
